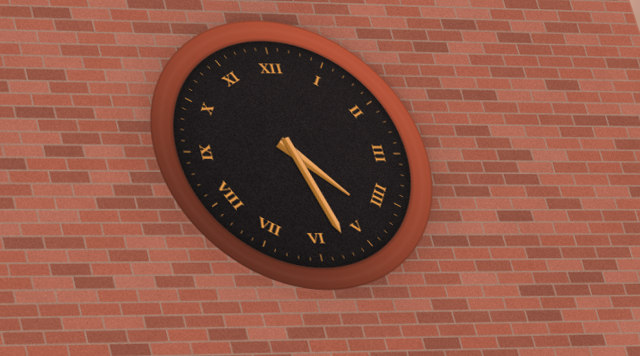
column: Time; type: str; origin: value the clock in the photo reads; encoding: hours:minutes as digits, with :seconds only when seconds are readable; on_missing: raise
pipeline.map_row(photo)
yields 4:27
